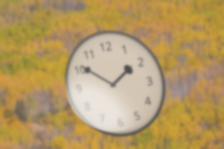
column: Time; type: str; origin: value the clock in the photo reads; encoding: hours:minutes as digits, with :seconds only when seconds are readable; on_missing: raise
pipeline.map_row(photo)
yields 1:51
